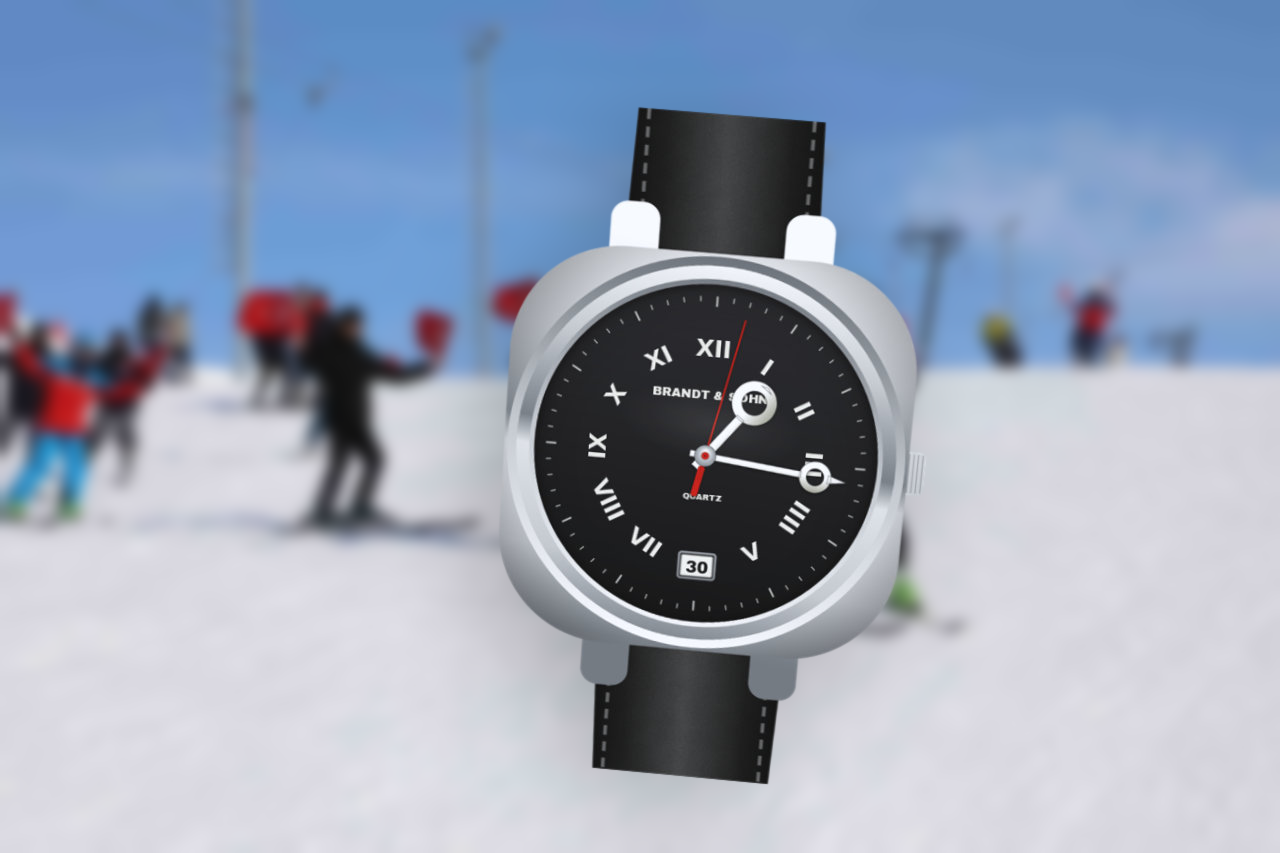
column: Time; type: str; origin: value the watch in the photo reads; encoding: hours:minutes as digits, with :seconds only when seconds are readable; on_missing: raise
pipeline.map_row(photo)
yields 1:16:02
